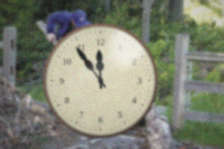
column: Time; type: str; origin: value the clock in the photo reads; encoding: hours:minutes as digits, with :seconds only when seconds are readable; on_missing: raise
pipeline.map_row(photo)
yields 11:54
